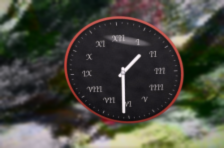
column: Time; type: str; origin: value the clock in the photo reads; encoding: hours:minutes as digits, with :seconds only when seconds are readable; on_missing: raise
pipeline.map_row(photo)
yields 1:31
